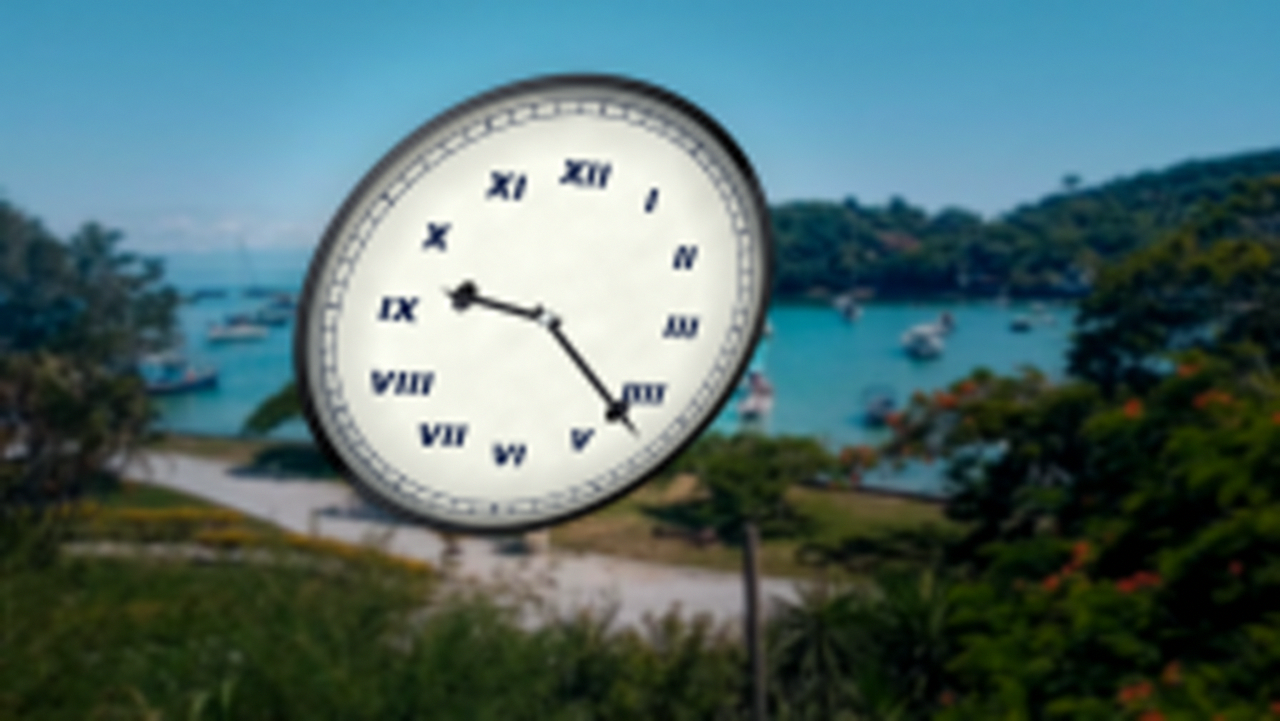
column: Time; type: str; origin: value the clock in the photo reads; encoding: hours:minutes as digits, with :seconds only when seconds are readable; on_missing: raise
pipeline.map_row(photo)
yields 9:22
